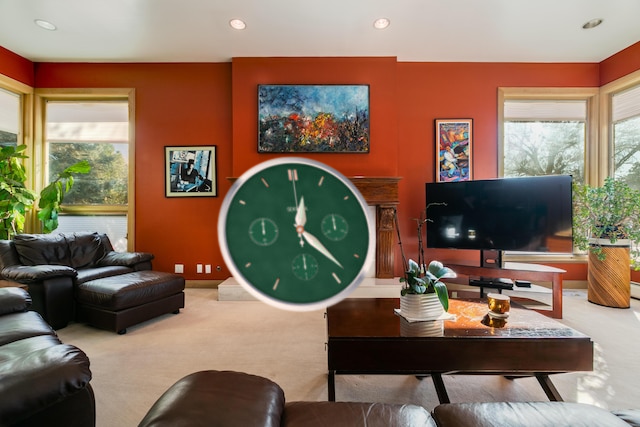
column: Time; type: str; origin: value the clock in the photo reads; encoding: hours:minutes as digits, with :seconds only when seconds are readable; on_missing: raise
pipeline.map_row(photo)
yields 12:23
